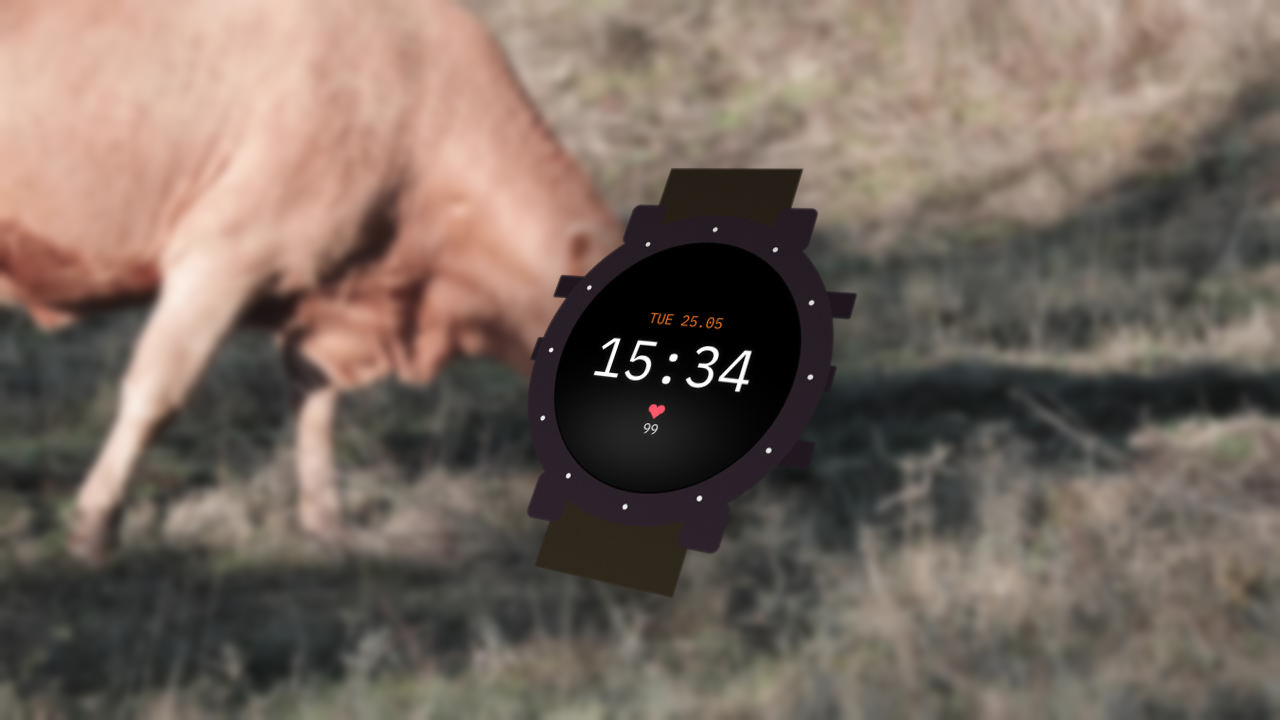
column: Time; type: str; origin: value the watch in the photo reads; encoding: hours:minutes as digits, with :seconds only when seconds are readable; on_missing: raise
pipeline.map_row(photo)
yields 15:34
